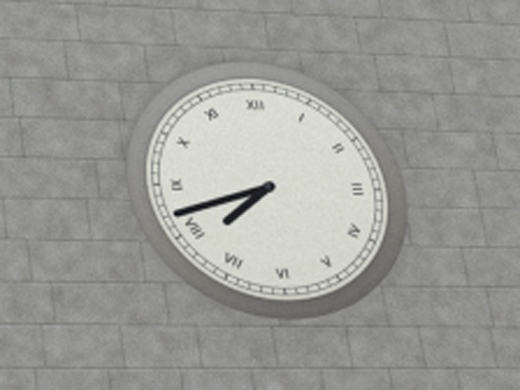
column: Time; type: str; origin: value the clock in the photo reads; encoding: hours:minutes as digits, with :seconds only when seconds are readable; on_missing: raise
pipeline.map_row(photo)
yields 7:42
